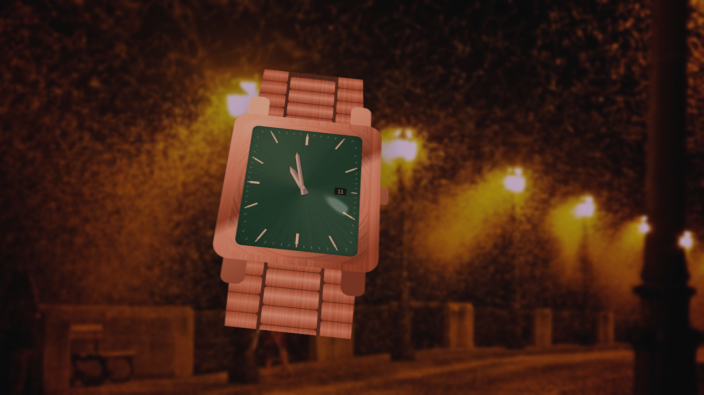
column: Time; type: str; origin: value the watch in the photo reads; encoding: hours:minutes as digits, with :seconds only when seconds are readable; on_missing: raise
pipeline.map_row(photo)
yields 10:58
